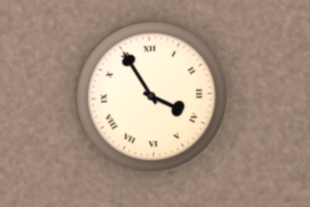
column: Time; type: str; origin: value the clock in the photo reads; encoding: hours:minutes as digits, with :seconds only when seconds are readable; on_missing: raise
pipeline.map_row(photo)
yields 3:55
